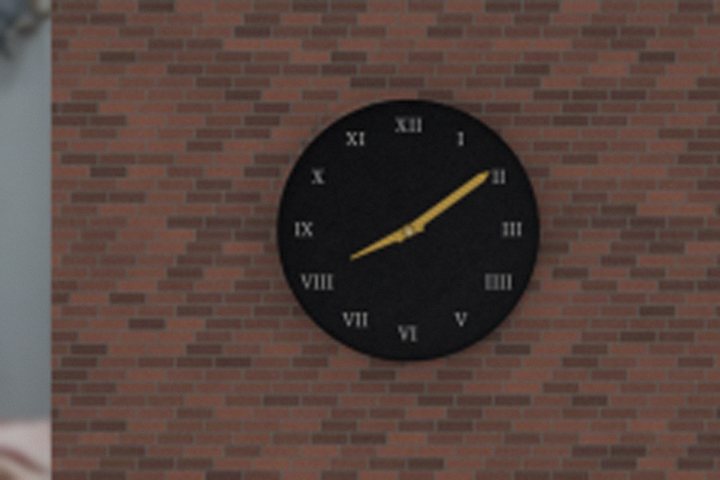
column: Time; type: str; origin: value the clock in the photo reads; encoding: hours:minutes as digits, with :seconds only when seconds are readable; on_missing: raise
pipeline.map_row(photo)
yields 8:09
